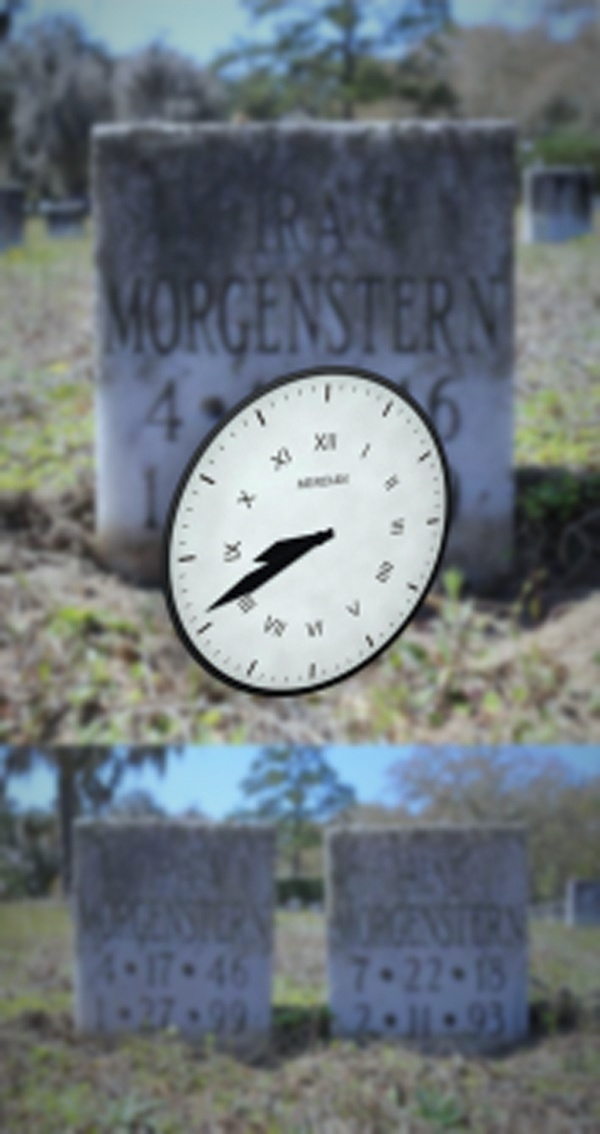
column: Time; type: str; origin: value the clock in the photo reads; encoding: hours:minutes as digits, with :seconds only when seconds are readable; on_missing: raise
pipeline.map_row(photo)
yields 8:41
